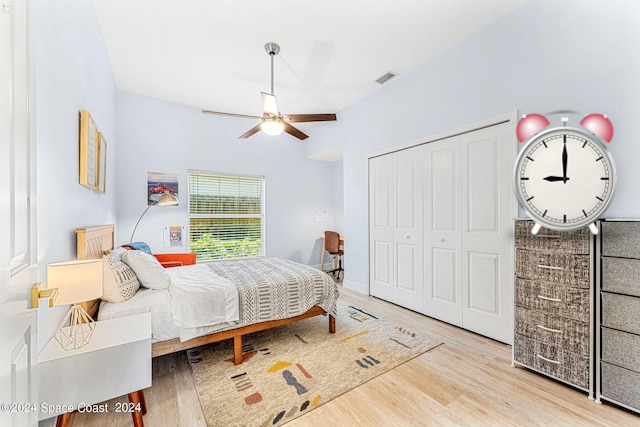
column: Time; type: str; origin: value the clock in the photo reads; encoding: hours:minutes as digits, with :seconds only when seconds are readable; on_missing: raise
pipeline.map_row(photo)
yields 9:00
